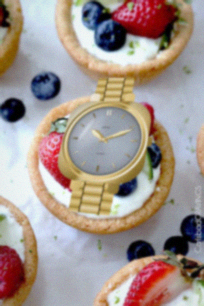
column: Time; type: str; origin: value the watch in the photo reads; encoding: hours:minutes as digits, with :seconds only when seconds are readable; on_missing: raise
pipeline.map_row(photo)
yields 10:11
